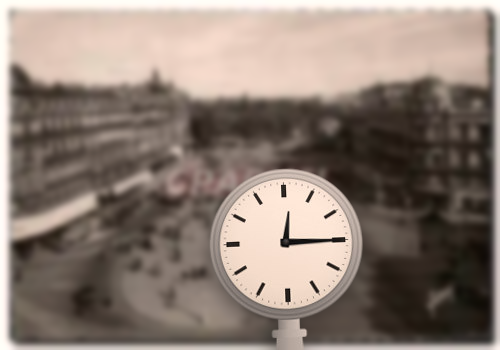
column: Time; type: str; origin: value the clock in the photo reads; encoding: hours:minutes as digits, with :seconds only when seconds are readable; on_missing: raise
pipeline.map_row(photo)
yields 12:15
